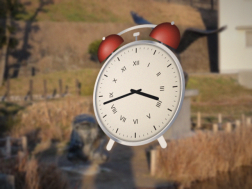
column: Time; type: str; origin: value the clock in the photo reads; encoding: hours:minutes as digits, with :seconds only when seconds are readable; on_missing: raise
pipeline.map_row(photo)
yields 3:43
